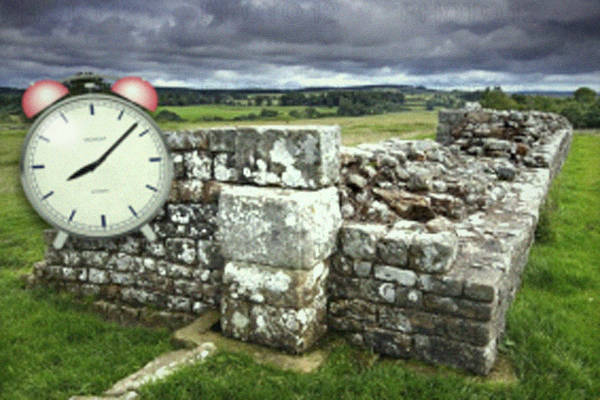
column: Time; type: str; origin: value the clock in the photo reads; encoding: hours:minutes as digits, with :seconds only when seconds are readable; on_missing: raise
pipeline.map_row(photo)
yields 8:08
